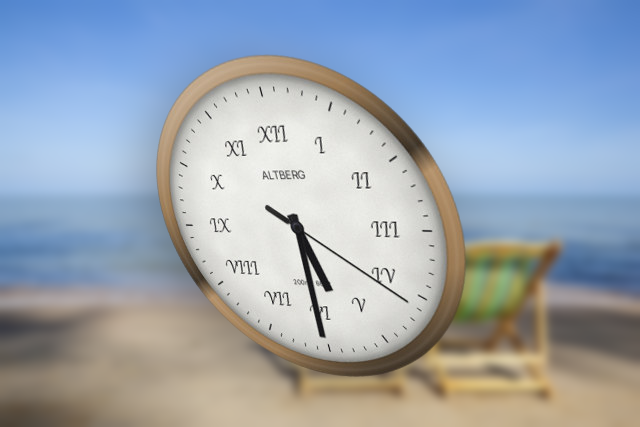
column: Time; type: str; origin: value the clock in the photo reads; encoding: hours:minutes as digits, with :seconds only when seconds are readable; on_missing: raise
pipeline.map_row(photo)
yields 5:30:21
